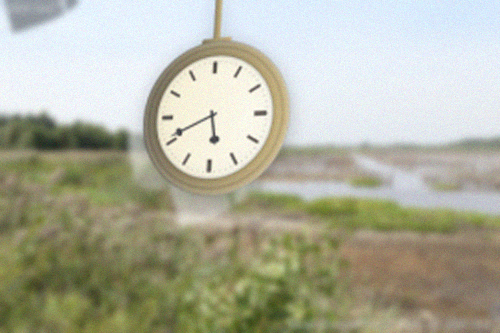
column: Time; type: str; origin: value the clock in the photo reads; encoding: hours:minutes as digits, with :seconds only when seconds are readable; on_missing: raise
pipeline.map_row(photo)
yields 5:41
